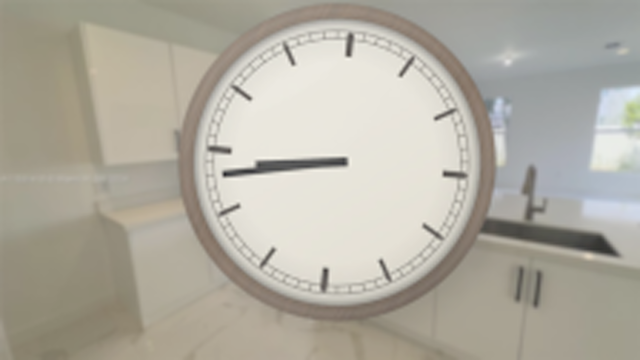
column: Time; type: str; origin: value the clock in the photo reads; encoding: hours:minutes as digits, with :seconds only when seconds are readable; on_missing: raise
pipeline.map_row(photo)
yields 8:43
